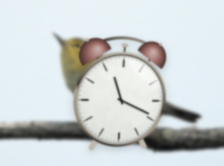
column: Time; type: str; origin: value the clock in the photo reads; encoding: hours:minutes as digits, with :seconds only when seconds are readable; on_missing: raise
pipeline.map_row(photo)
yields 11:19
